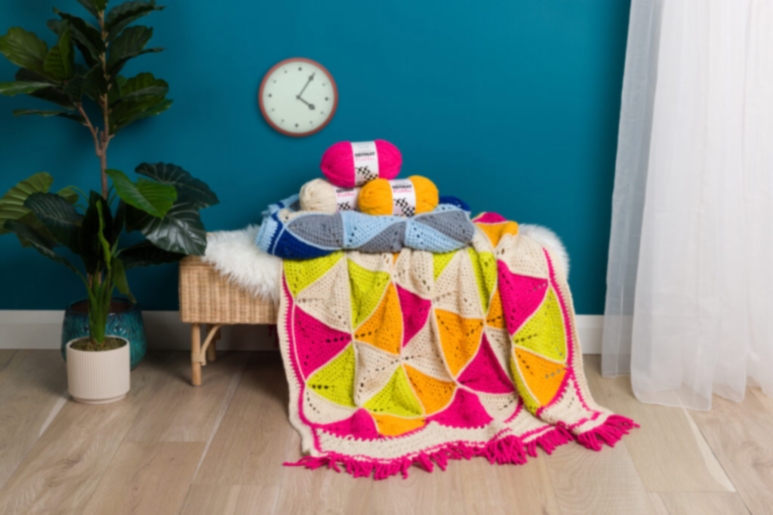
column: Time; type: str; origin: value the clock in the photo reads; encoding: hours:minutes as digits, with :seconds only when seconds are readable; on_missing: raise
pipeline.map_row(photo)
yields 4:05
